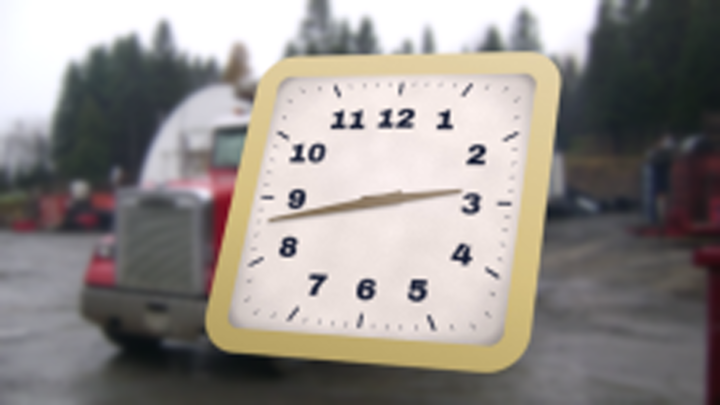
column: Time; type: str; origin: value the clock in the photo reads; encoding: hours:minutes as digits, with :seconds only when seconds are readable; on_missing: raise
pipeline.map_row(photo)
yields 2:43
